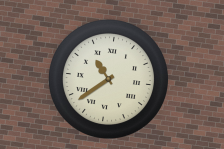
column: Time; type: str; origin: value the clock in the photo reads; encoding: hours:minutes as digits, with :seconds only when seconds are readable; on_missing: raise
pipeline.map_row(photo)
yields 10:38
